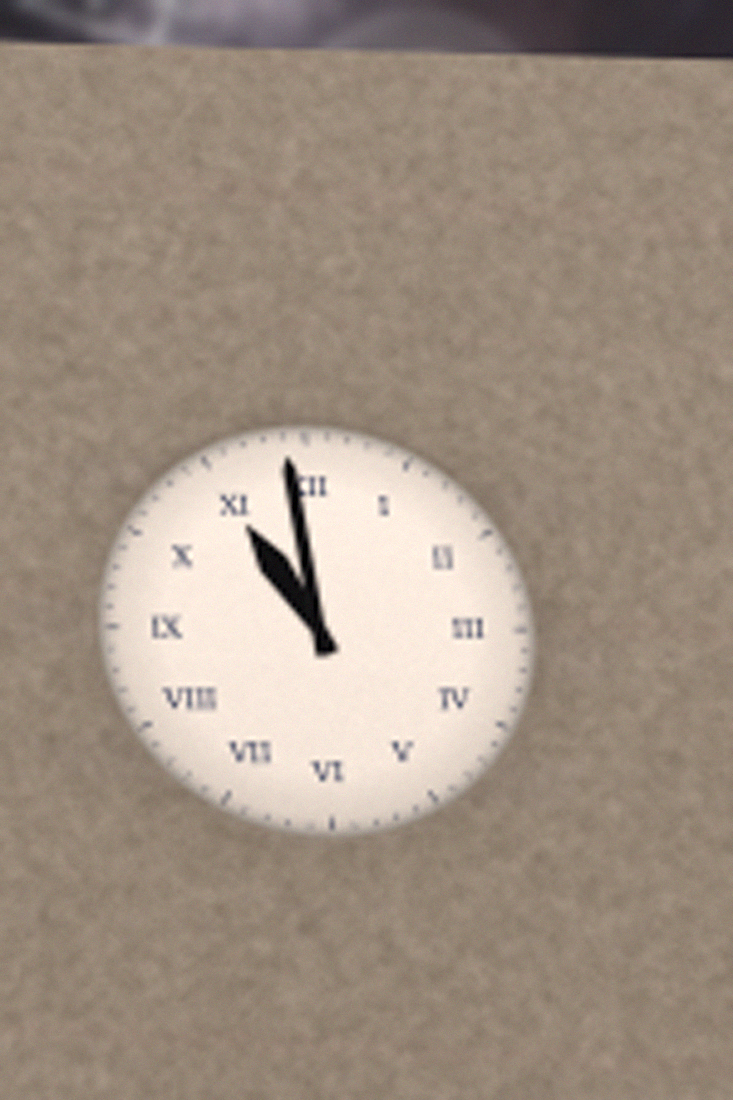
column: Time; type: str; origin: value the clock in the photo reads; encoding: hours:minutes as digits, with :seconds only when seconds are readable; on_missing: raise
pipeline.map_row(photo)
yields 10:59
